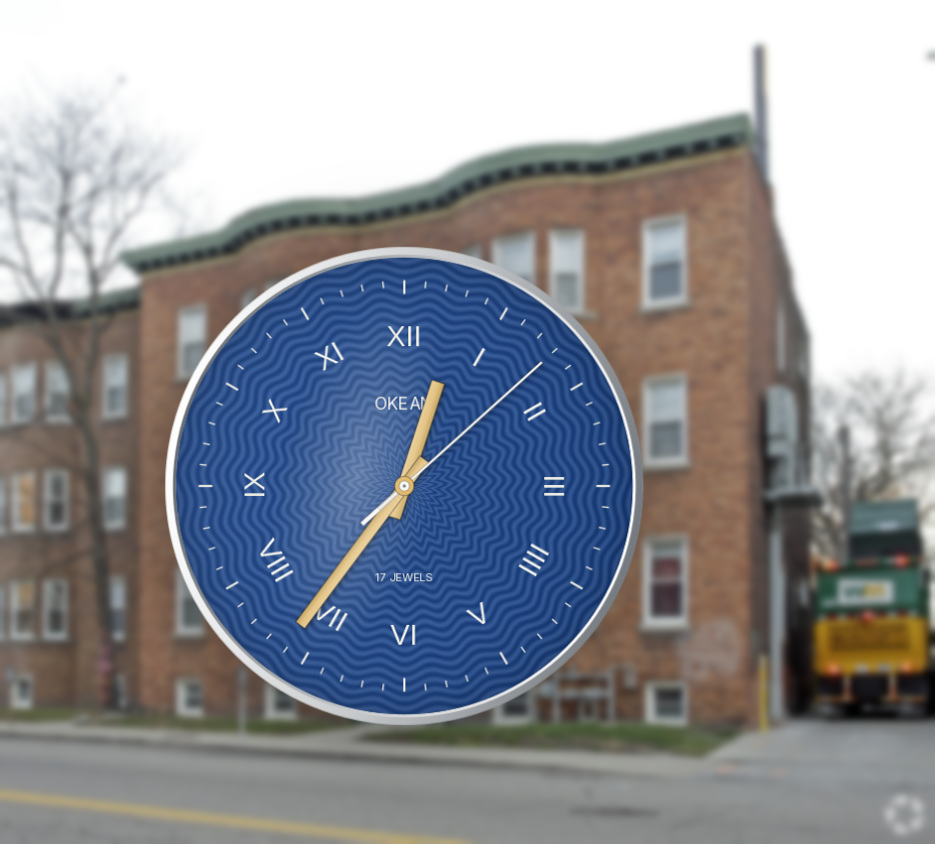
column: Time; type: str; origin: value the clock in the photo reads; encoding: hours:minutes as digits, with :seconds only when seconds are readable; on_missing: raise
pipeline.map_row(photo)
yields 12:36:08
